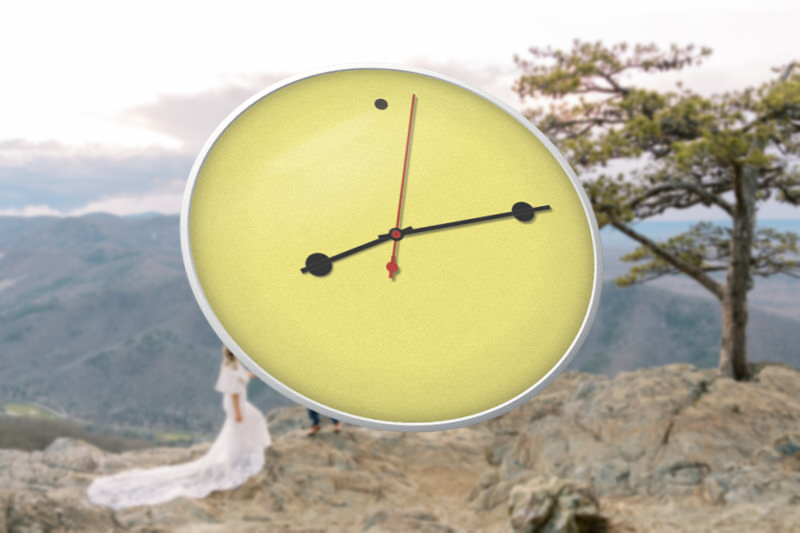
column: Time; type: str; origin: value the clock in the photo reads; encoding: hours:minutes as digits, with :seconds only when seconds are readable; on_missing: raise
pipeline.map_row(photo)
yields 8:13:02
